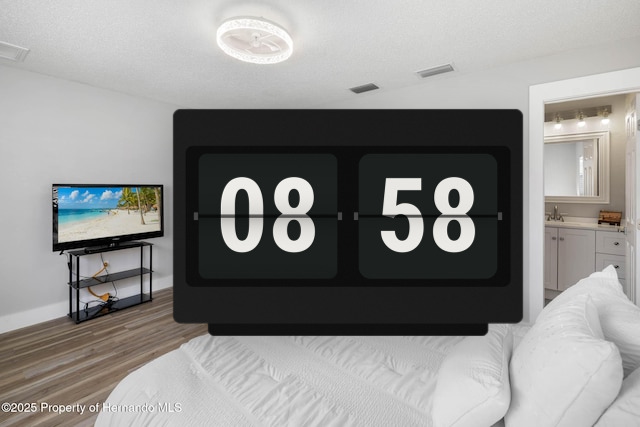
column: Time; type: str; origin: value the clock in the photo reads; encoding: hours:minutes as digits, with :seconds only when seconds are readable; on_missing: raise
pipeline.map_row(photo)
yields 8:58
